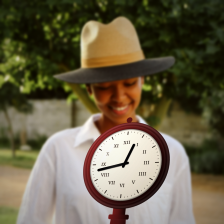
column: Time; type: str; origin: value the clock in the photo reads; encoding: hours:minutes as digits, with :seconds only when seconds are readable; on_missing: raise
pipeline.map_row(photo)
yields 12:43
